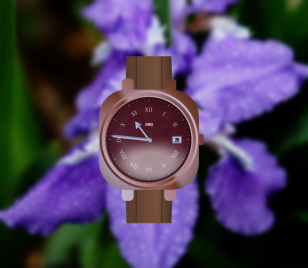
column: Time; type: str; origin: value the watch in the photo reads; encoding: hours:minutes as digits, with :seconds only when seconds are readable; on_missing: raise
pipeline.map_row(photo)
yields 10:46
